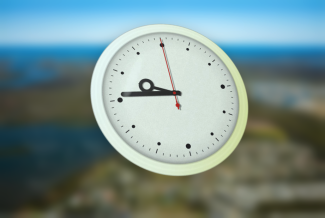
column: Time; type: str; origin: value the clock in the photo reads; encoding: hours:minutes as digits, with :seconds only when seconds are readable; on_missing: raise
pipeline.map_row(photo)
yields 9:46:00
